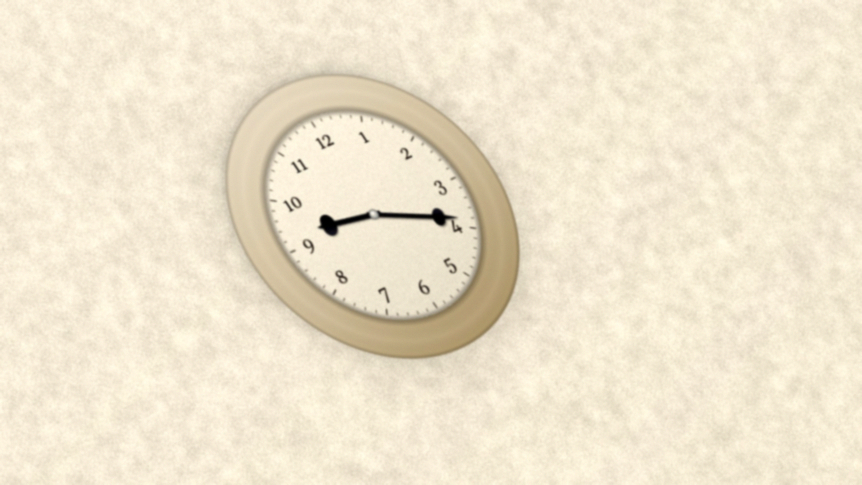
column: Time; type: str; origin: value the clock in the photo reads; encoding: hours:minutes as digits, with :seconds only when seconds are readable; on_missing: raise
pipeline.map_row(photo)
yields 9:19
